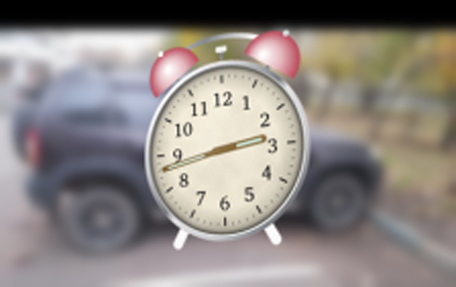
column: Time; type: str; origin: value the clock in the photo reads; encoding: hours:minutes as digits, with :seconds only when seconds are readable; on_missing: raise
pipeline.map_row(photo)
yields 2:43
